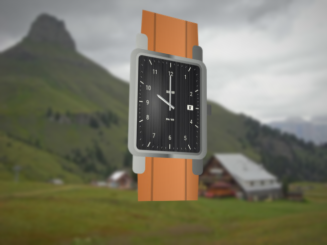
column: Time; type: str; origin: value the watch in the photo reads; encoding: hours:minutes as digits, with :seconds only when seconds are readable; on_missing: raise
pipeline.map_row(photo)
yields 10:00
